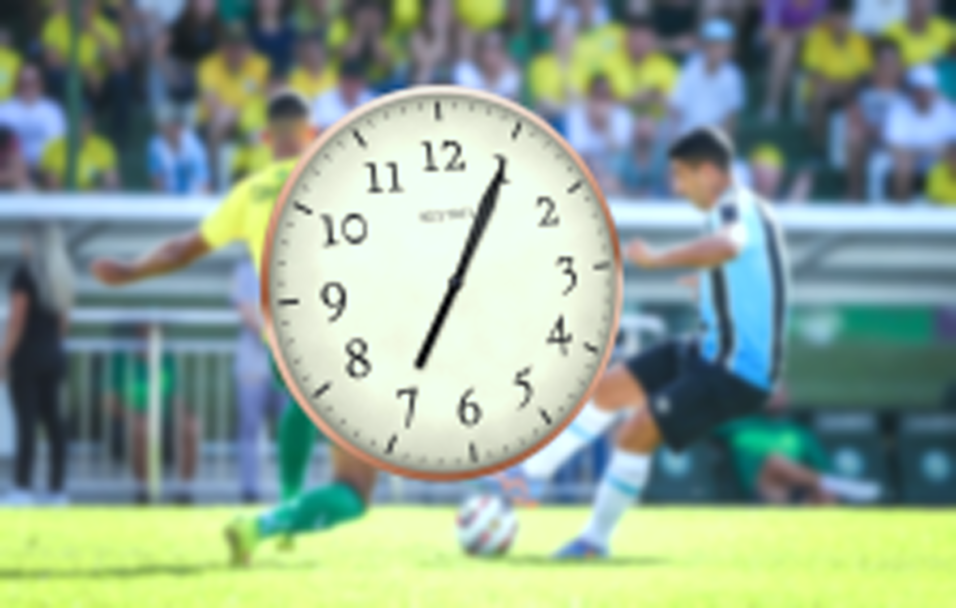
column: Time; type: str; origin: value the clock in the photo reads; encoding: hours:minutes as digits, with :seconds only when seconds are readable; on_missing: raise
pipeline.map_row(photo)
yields 7:05
